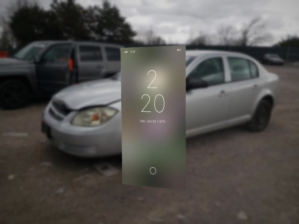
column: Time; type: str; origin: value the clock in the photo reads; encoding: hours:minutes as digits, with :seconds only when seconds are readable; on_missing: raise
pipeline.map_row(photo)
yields 2:20
